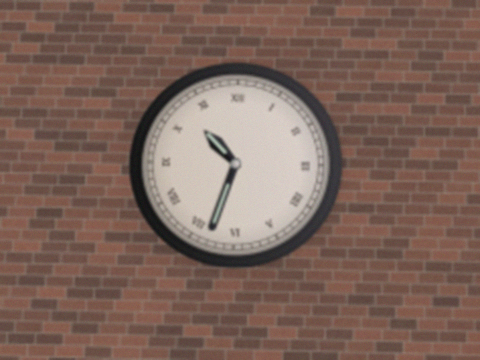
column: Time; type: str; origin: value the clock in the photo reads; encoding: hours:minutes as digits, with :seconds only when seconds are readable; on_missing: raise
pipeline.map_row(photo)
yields 10:33
